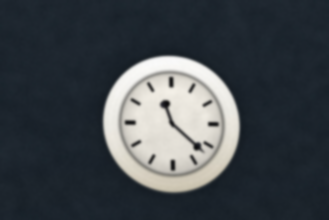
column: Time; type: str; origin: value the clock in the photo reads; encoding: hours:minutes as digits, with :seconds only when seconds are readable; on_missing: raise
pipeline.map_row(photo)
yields 11:22
